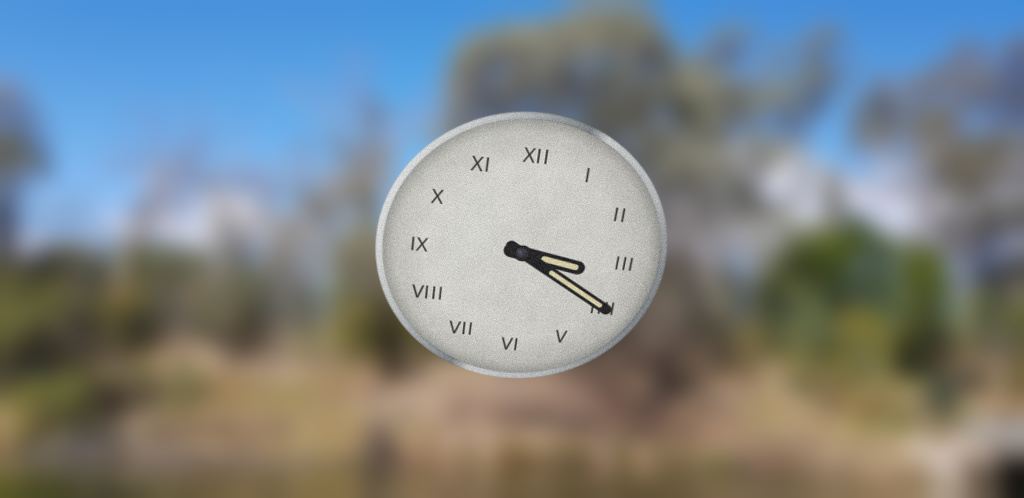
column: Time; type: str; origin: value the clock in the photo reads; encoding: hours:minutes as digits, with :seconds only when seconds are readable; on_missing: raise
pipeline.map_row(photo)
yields 3:20
